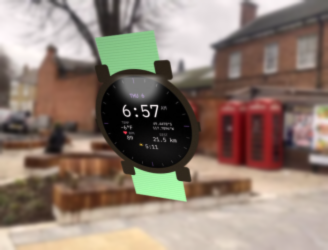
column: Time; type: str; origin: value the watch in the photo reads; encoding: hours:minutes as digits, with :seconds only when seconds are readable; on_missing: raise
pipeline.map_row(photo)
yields 6:57
